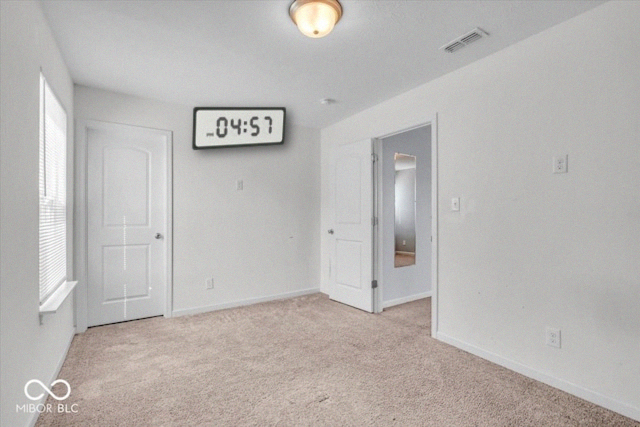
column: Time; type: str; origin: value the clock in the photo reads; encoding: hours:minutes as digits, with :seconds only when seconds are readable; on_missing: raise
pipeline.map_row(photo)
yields 4:57
